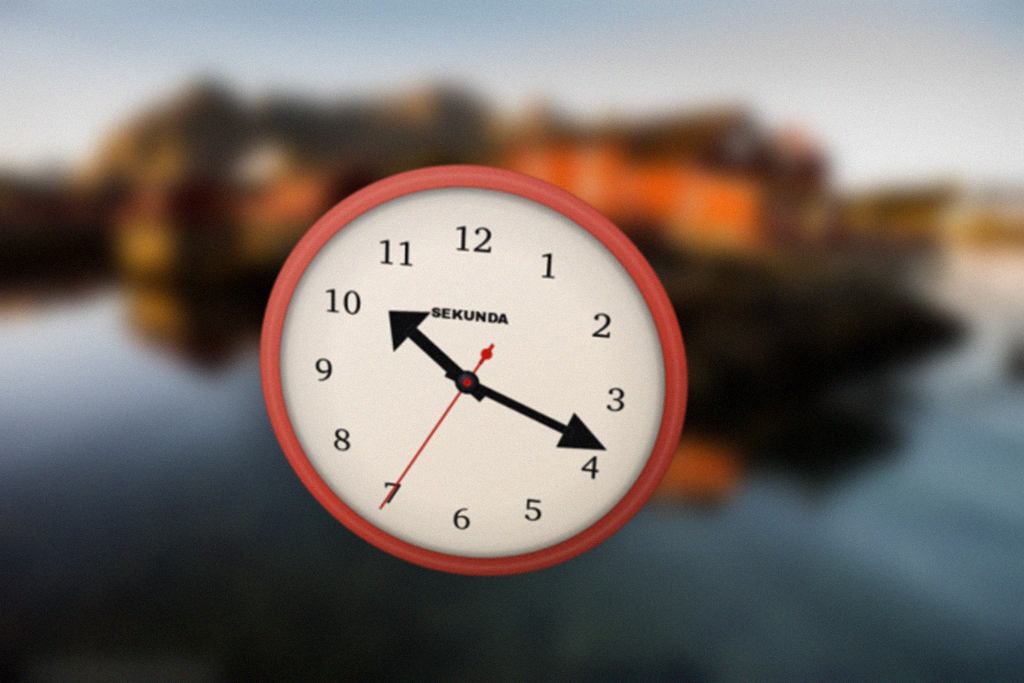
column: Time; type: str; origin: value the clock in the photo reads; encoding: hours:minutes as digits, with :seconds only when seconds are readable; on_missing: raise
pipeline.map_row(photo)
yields 10:18:35
